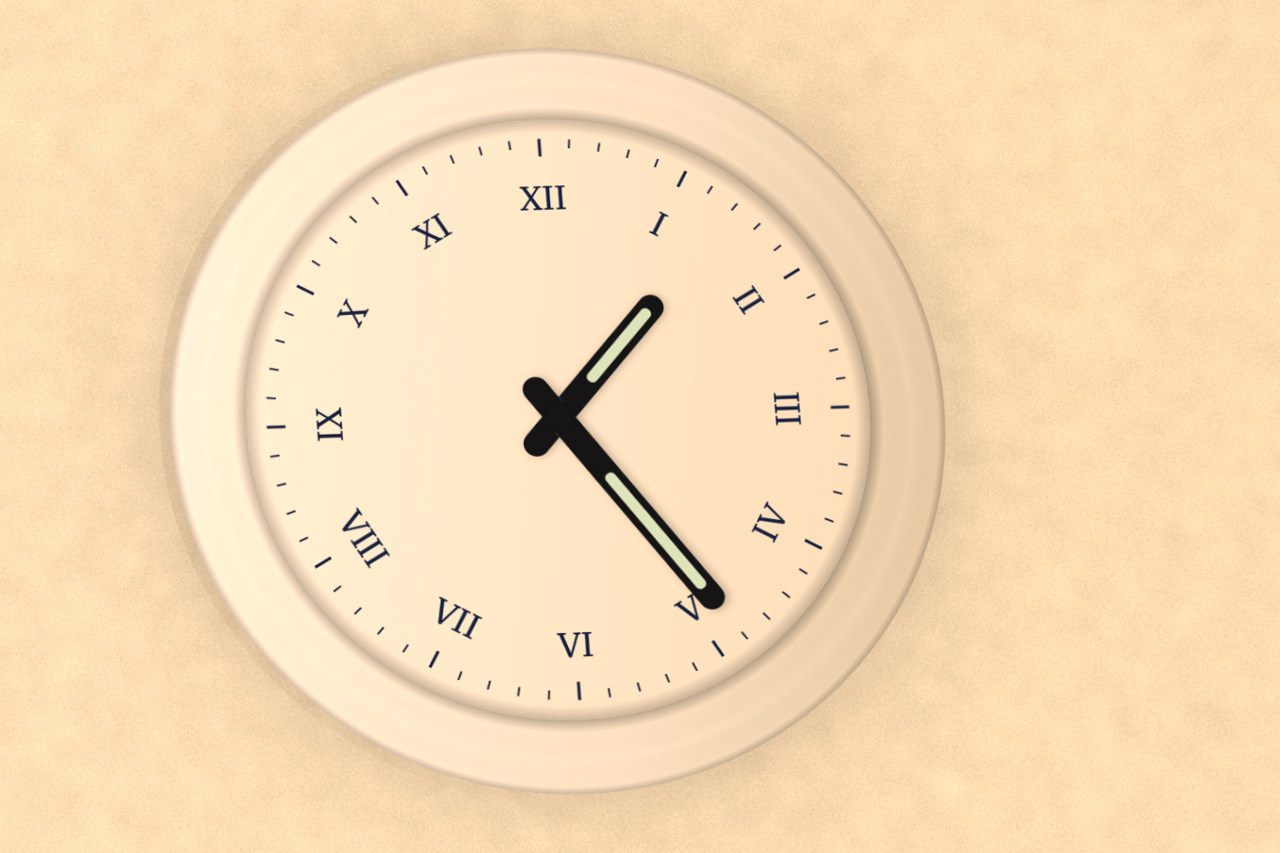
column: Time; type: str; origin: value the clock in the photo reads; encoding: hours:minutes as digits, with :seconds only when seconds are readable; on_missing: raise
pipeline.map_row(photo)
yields 1:24
